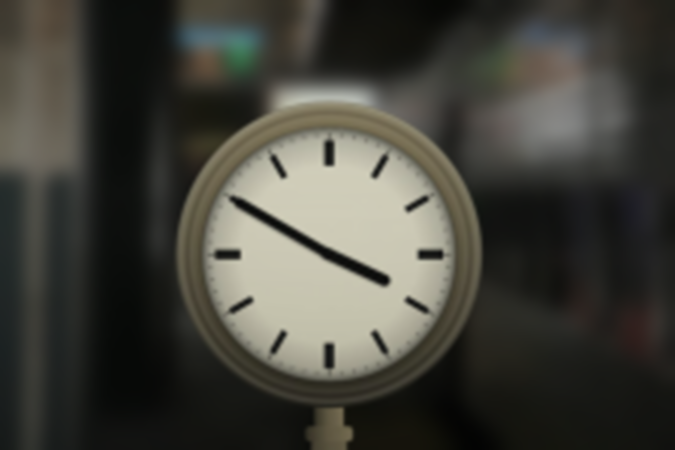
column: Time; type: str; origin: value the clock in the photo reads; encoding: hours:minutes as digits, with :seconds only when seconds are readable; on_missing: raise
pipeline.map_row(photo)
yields 3:50
